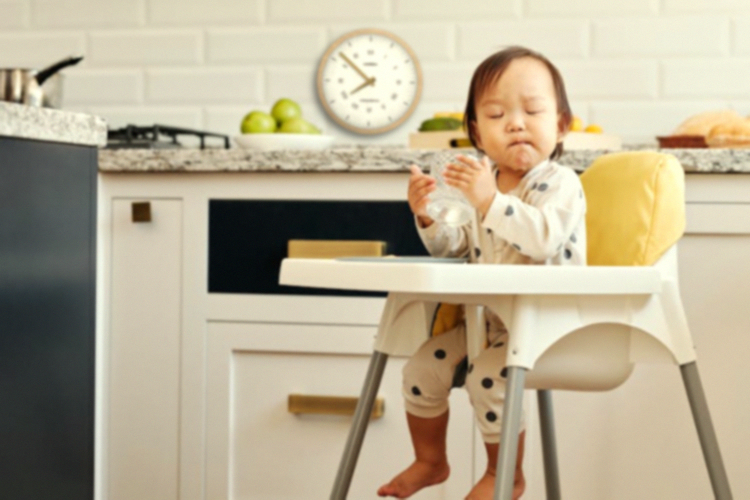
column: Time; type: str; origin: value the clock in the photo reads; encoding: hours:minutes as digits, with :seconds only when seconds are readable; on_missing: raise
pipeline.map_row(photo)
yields 7:52
